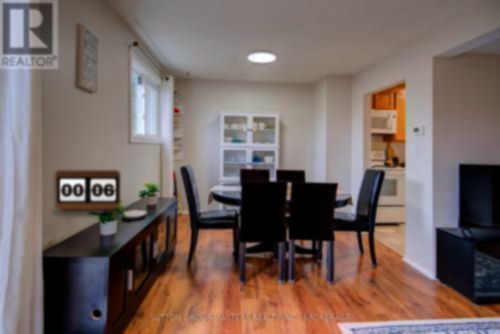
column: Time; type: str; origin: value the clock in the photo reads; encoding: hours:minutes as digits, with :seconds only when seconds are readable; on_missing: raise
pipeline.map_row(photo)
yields 0:06
